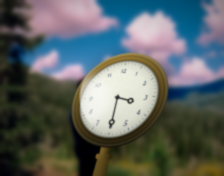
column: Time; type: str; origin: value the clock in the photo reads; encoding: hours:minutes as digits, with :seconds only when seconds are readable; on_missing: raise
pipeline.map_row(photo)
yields 3:30
